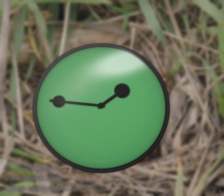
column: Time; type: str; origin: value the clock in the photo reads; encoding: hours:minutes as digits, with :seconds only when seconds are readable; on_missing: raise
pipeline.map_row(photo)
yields 1:46
